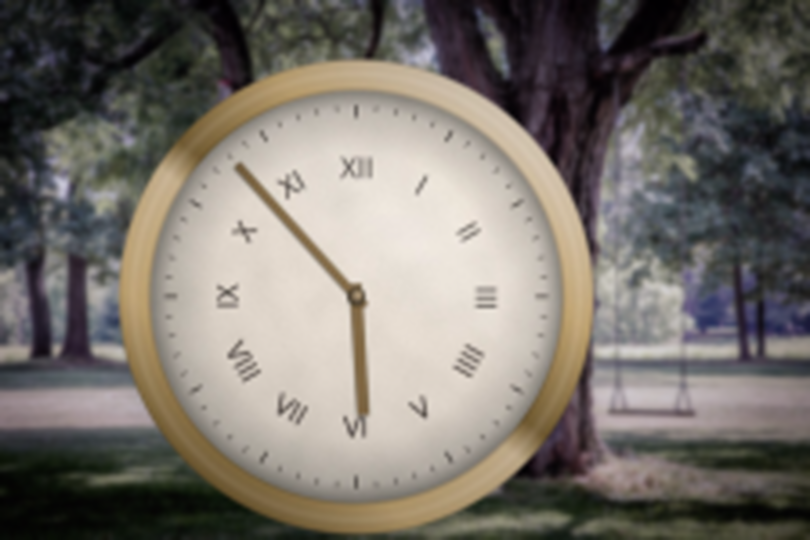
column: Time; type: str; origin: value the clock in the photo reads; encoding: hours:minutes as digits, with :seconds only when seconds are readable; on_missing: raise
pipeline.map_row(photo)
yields 5:53
